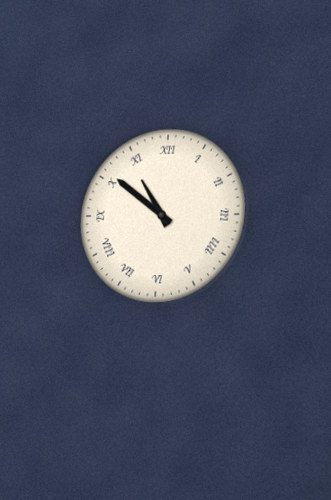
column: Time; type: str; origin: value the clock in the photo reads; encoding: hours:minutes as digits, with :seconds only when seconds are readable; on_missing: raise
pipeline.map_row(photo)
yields 10:51
